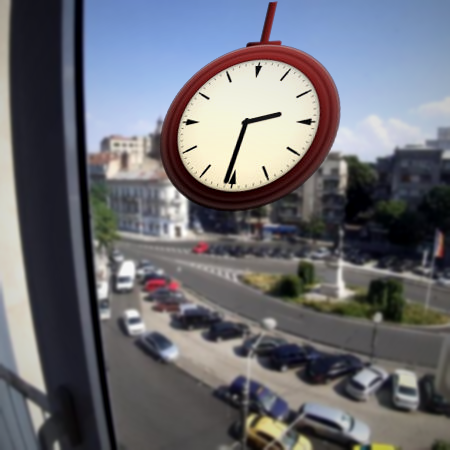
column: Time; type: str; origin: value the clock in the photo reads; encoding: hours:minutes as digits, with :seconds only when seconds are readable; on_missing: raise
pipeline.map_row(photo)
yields 2:31
